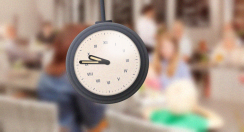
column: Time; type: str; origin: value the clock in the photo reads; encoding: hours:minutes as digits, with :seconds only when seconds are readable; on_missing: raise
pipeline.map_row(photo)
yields 9:46
